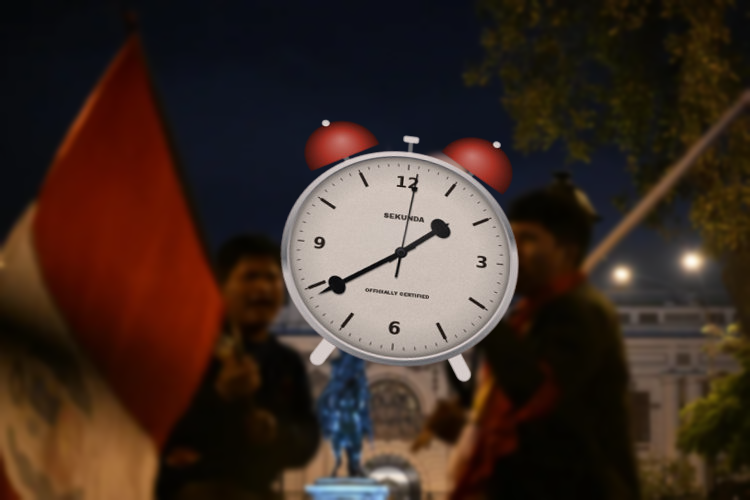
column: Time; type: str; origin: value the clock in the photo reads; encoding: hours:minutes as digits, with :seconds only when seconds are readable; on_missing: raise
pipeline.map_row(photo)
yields 1:39:01
